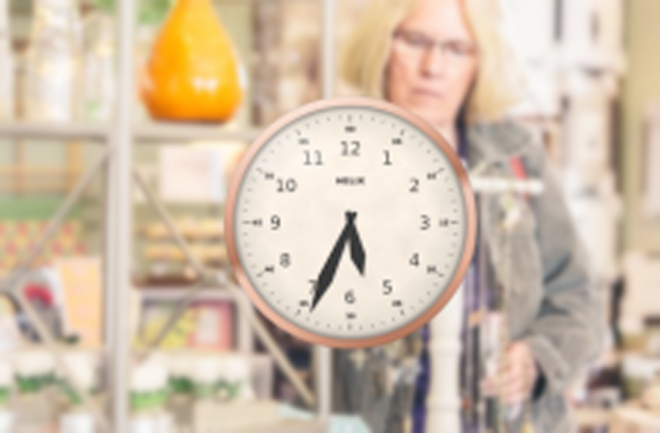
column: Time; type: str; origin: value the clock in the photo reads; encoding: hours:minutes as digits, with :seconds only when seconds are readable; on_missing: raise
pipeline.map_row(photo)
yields 5:34
